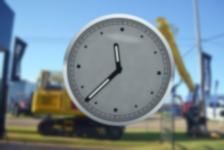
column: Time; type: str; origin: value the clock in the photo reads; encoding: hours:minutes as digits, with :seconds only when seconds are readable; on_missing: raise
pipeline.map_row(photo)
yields 11:37
